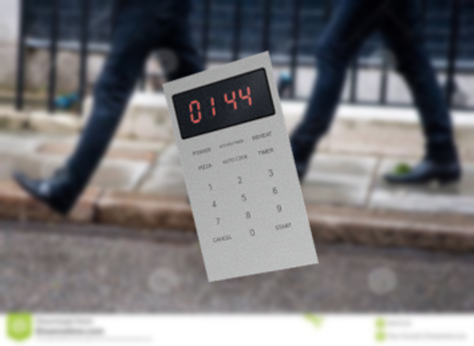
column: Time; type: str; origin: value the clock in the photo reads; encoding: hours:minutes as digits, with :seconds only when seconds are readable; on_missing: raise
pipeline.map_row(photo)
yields 1:44
